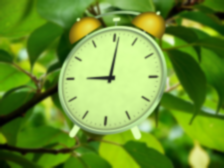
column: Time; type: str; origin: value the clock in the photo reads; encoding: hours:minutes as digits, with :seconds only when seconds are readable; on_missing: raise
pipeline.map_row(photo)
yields 9:01
